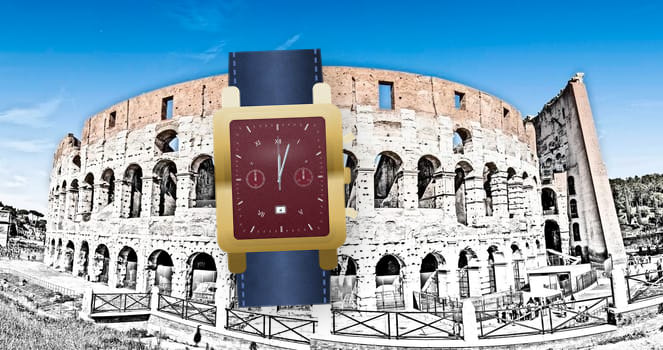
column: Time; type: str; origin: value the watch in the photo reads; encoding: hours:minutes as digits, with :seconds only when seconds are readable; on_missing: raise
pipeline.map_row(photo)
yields 12:03
